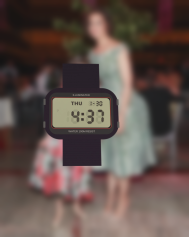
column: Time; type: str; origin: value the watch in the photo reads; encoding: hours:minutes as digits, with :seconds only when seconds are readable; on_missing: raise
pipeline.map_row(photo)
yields 4:37
